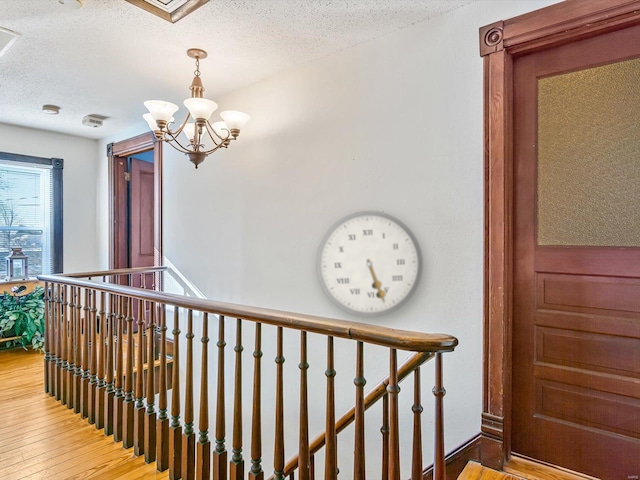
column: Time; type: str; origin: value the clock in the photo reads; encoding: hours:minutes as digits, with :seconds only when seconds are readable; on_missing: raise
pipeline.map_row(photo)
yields 5:27
